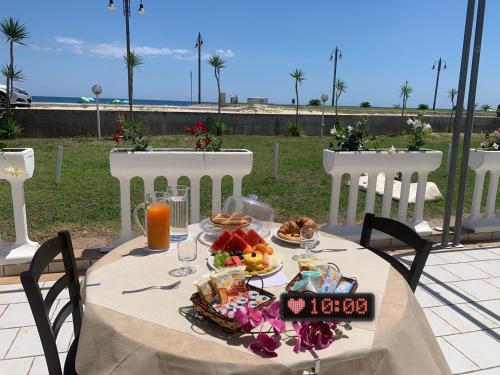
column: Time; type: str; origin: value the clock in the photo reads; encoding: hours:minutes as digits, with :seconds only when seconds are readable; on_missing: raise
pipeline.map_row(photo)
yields 10:00
